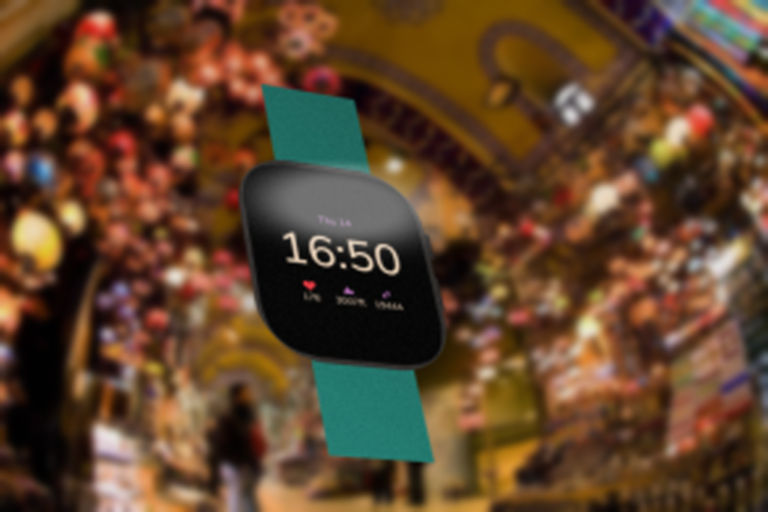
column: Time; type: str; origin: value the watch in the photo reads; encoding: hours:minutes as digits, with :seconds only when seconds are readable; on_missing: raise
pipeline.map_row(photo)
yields 16:50
